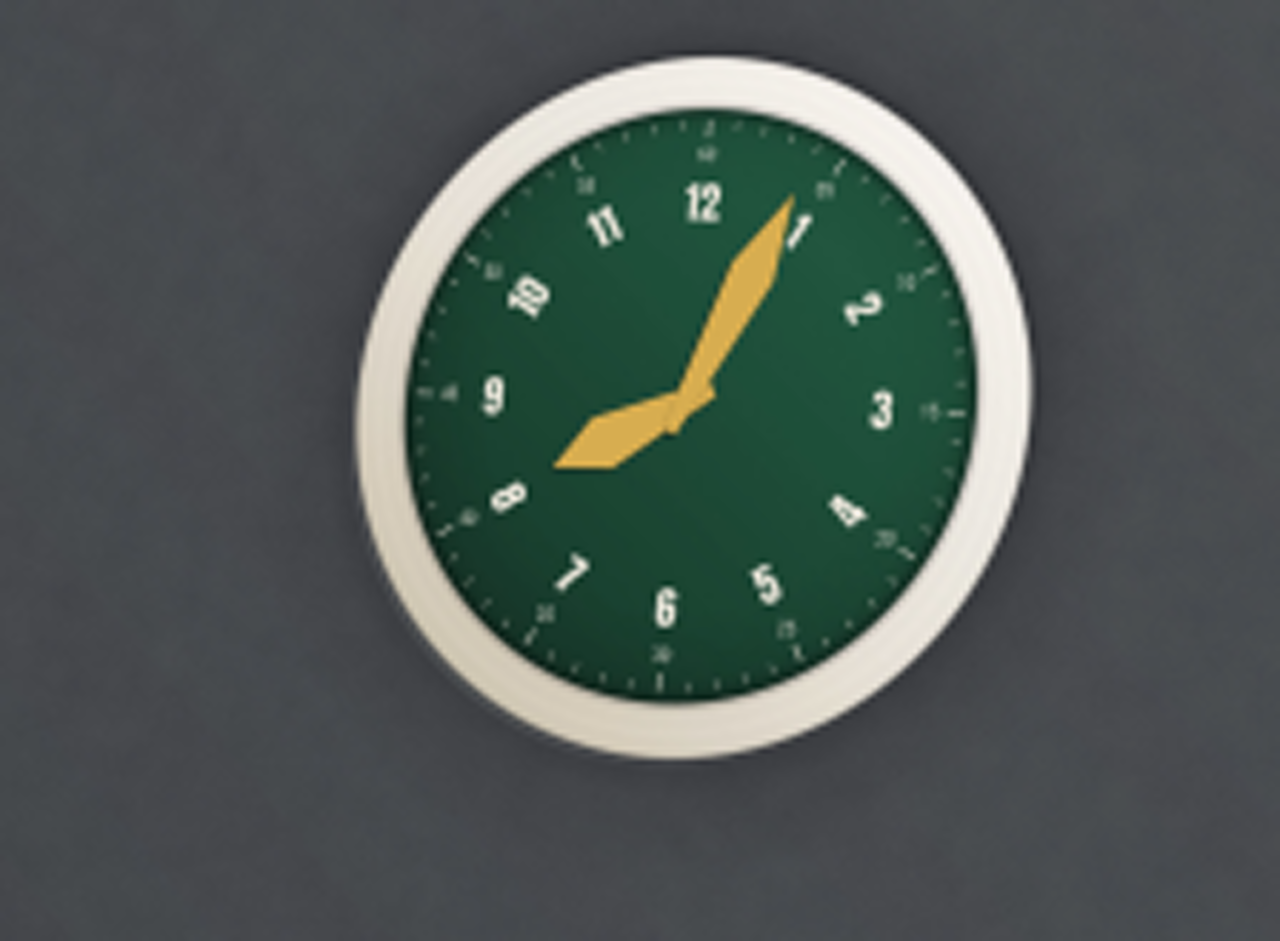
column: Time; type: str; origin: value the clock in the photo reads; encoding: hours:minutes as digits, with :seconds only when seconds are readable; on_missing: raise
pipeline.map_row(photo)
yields 8:04
